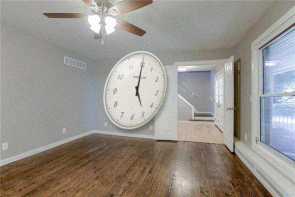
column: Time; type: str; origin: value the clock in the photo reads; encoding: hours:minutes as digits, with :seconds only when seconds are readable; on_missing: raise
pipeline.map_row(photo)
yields 5:00
